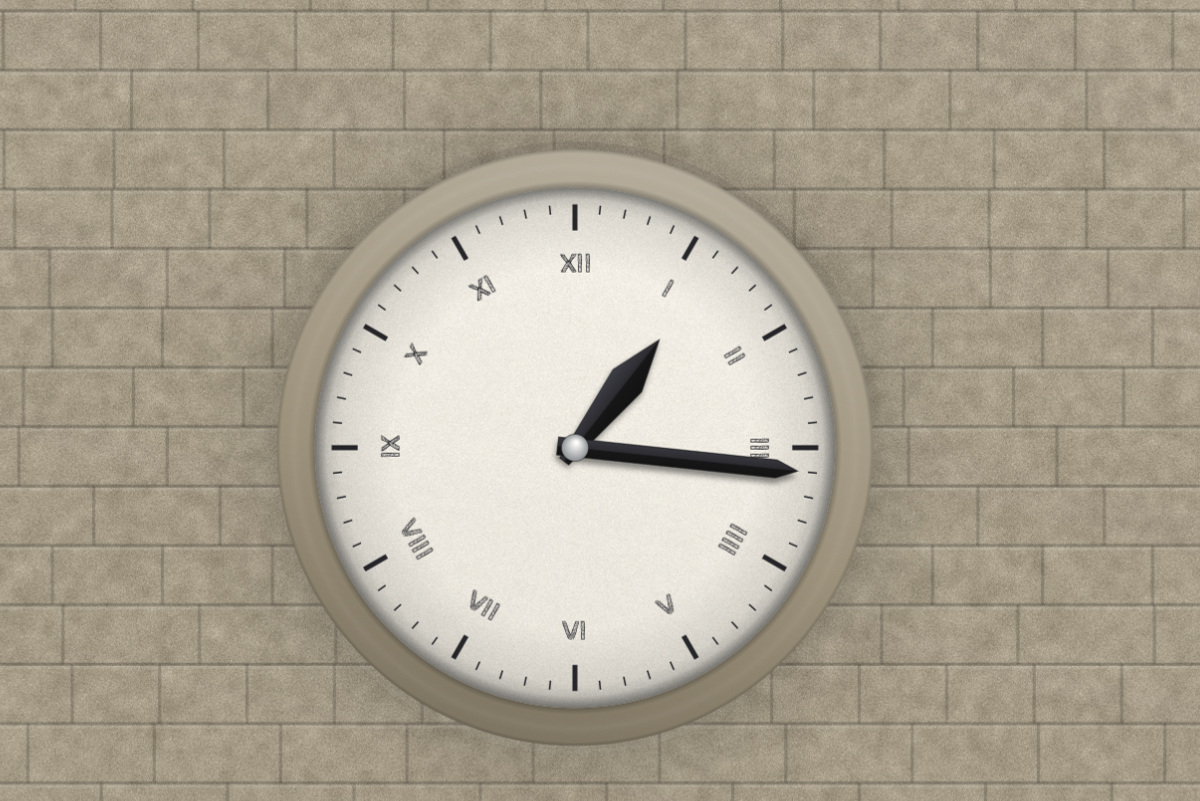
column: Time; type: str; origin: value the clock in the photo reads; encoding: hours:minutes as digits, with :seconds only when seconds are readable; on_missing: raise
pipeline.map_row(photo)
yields 1:16
